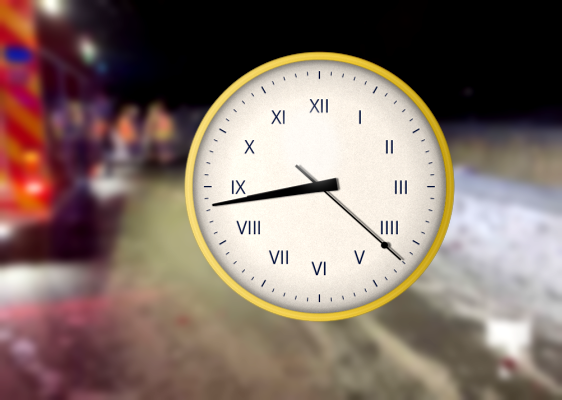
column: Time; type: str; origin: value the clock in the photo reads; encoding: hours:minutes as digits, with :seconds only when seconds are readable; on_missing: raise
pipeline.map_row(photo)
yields 8:43:22
